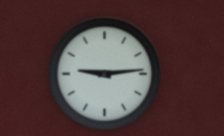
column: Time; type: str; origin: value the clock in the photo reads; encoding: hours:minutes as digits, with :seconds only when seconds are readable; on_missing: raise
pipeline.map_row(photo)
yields 9:14
